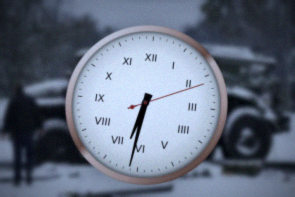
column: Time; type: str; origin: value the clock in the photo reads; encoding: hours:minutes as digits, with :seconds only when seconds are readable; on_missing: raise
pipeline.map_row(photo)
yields 6:31:11
